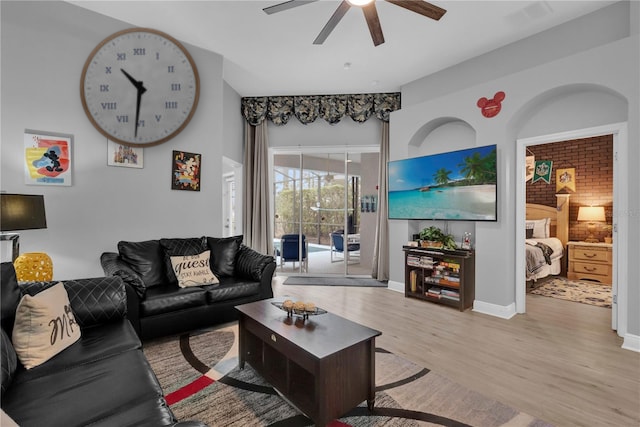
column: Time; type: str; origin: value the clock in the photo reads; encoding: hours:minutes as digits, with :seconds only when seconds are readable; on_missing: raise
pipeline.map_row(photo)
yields 10:31
